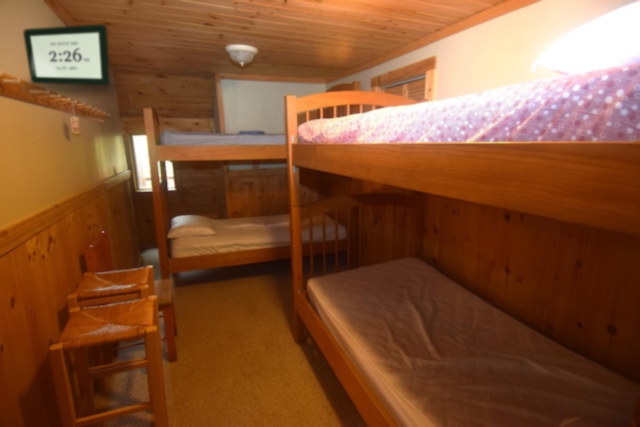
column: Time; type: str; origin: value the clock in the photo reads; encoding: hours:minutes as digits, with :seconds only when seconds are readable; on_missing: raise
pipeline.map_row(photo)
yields 2:26
